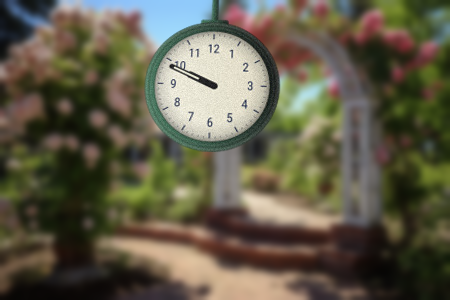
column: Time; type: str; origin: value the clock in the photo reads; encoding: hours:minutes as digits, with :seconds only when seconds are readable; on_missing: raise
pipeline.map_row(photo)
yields 9:49
